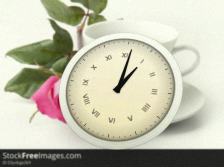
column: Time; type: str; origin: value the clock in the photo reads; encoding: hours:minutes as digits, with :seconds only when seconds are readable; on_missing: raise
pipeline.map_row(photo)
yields 1:01
